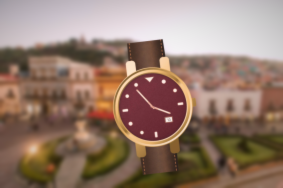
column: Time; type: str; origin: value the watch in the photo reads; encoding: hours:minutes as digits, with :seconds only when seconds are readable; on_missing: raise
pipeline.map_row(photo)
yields 3:54
